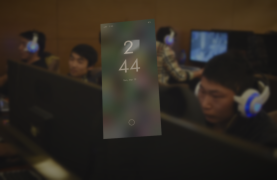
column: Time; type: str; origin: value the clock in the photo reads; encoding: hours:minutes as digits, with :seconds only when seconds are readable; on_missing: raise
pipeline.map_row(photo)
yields 2:44
